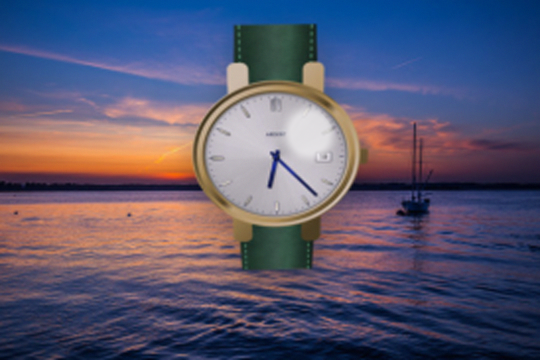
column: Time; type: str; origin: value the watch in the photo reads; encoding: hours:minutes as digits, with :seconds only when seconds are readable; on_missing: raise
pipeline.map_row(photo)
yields 6:23
